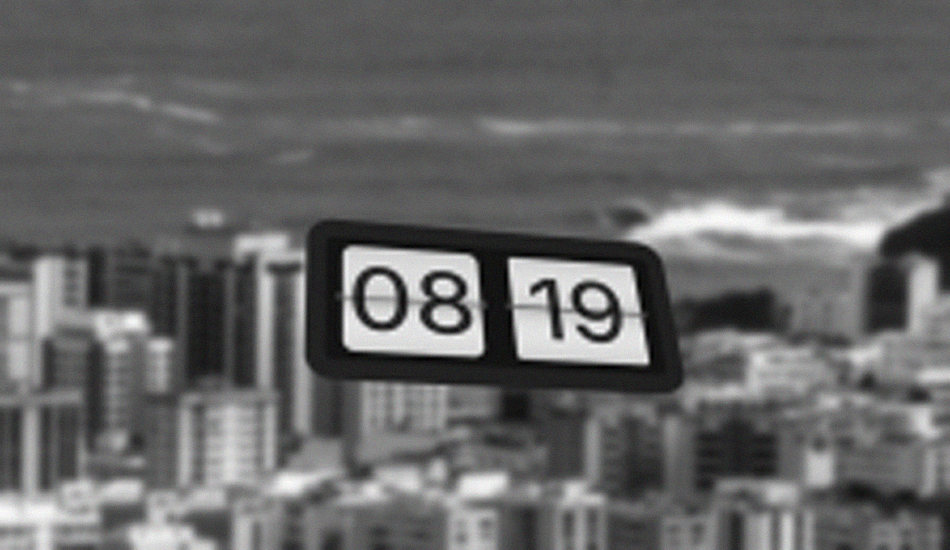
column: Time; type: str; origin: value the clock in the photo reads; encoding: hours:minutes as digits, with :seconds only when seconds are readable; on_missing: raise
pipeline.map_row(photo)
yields 8:19
